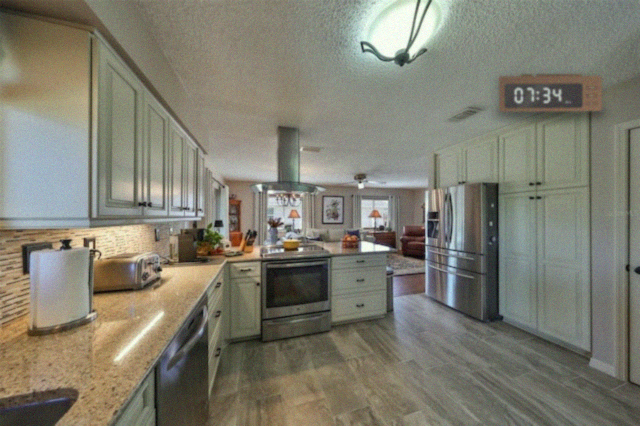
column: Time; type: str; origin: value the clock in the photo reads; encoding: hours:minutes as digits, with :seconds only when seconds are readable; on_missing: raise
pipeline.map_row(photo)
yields 7:34
